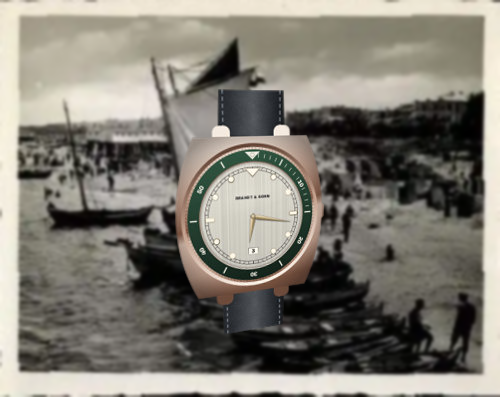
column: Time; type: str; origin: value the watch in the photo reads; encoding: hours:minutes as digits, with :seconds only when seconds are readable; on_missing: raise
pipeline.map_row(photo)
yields 6:17
